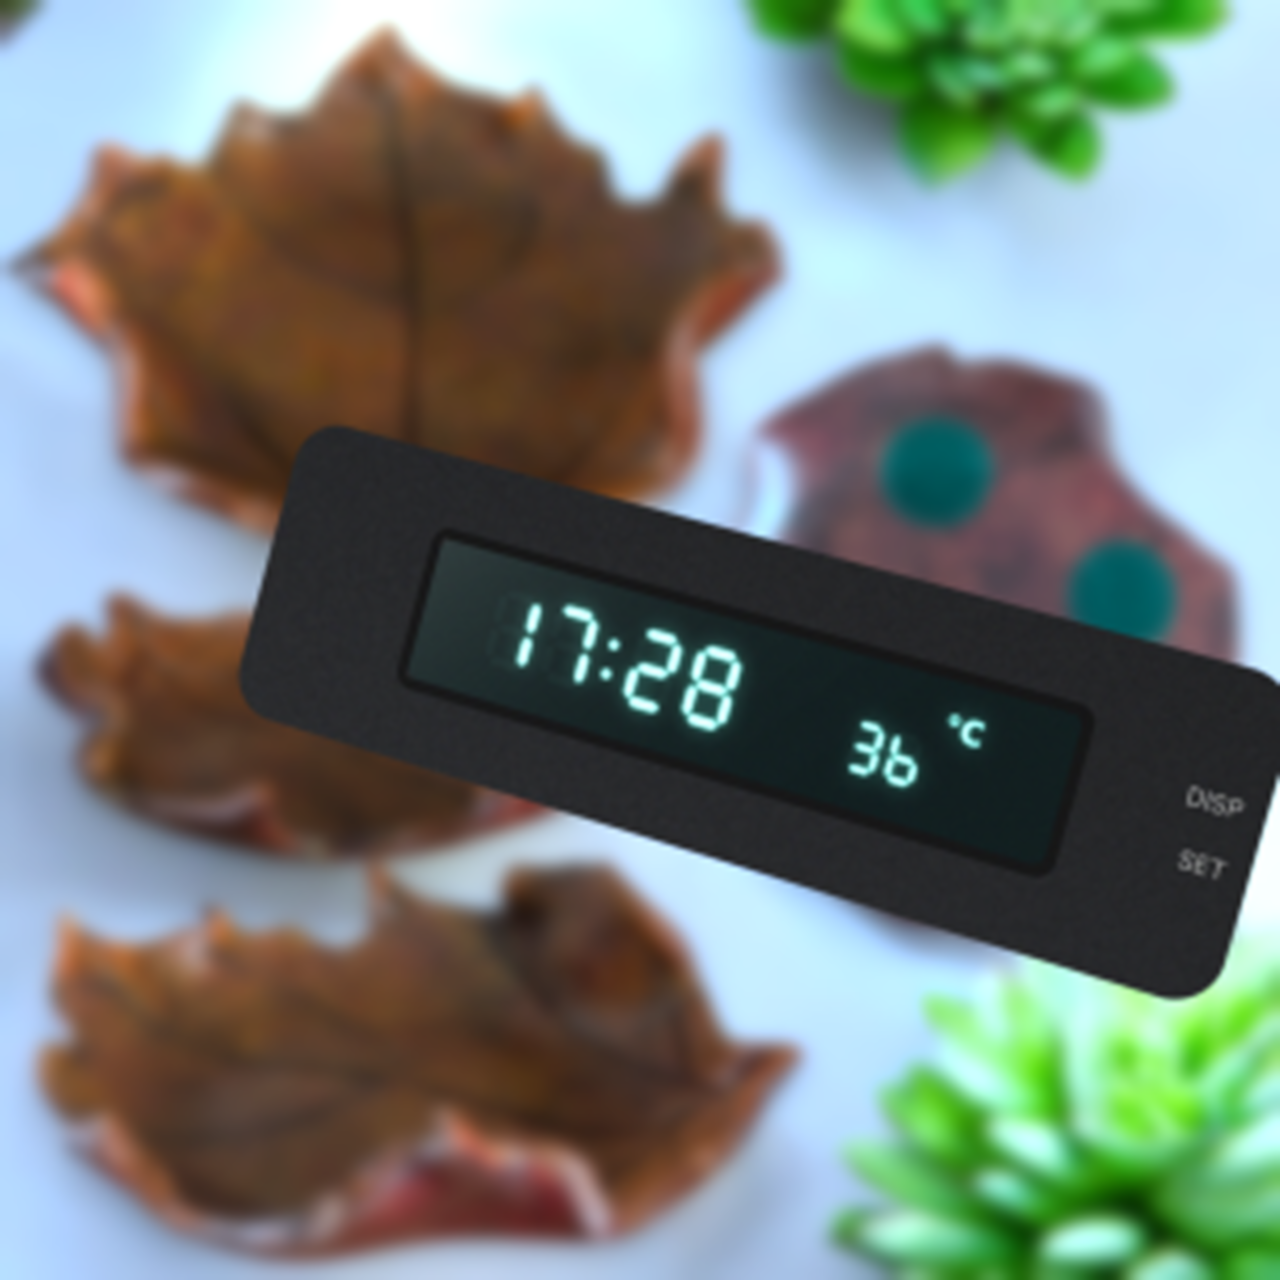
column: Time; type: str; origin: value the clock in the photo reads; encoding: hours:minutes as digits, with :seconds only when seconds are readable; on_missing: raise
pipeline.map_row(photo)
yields 17:28
